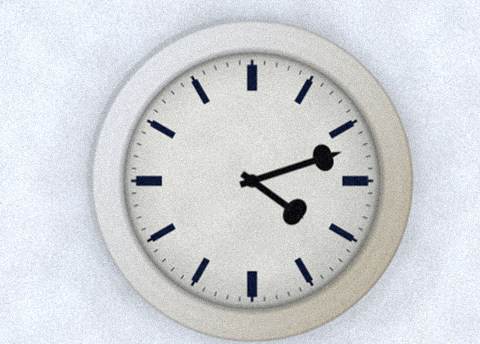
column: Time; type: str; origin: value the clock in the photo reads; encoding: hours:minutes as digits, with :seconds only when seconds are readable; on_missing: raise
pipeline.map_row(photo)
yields 4:12
